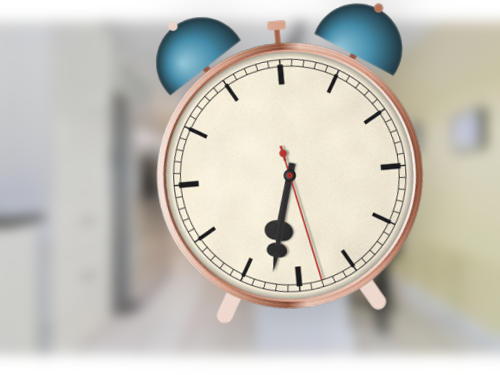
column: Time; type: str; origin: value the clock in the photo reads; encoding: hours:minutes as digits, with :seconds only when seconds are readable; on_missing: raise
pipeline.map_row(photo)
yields 6:32:28
